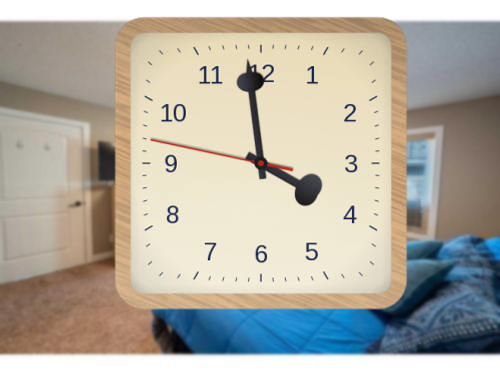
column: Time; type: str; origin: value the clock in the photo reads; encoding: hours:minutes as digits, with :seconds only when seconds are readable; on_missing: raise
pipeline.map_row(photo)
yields 3:58:47
